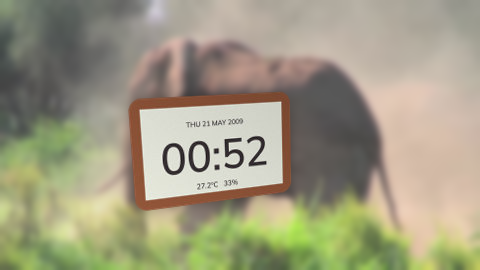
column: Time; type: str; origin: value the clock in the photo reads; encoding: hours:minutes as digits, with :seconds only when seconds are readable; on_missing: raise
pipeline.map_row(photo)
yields 0:52
